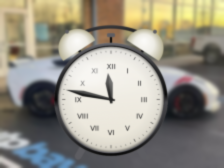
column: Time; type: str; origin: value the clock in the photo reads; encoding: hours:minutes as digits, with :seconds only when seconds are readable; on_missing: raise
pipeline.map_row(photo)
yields 11:47
